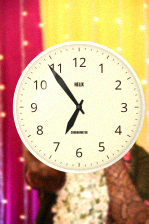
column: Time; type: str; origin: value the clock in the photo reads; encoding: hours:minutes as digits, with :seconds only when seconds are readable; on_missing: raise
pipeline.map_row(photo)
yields 6:54
